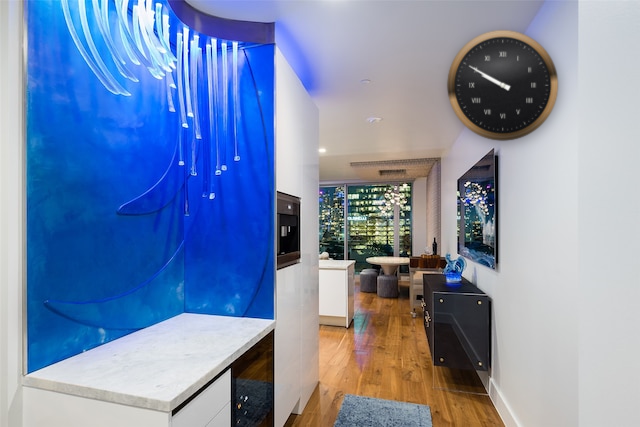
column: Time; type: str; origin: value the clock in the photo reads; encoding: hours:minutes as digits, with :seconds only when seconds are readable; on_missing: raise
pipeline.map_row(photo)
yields 9:50
